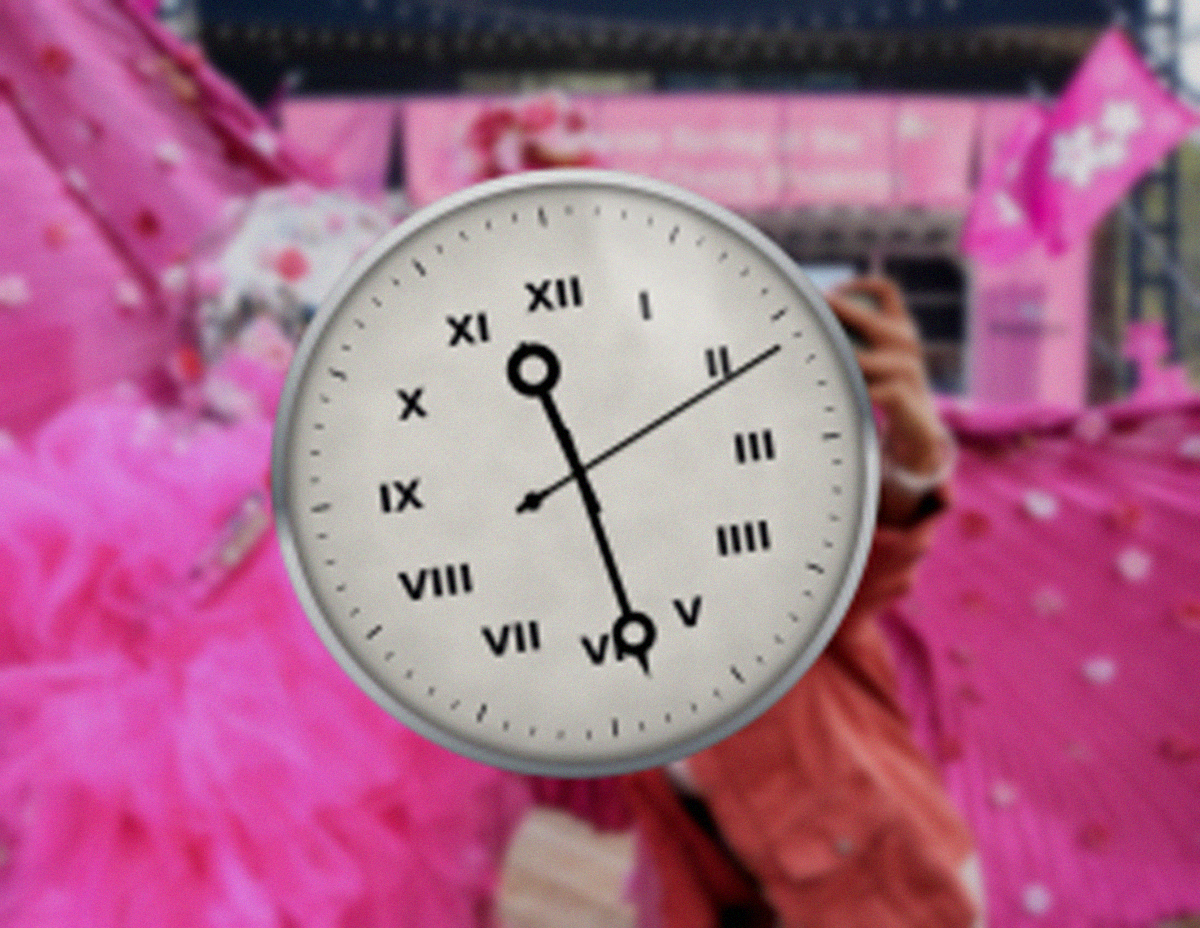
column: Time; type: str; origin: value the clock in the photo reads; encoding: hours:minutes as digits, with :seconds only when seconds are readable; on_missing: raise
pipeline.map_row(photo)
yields 11:28:11
